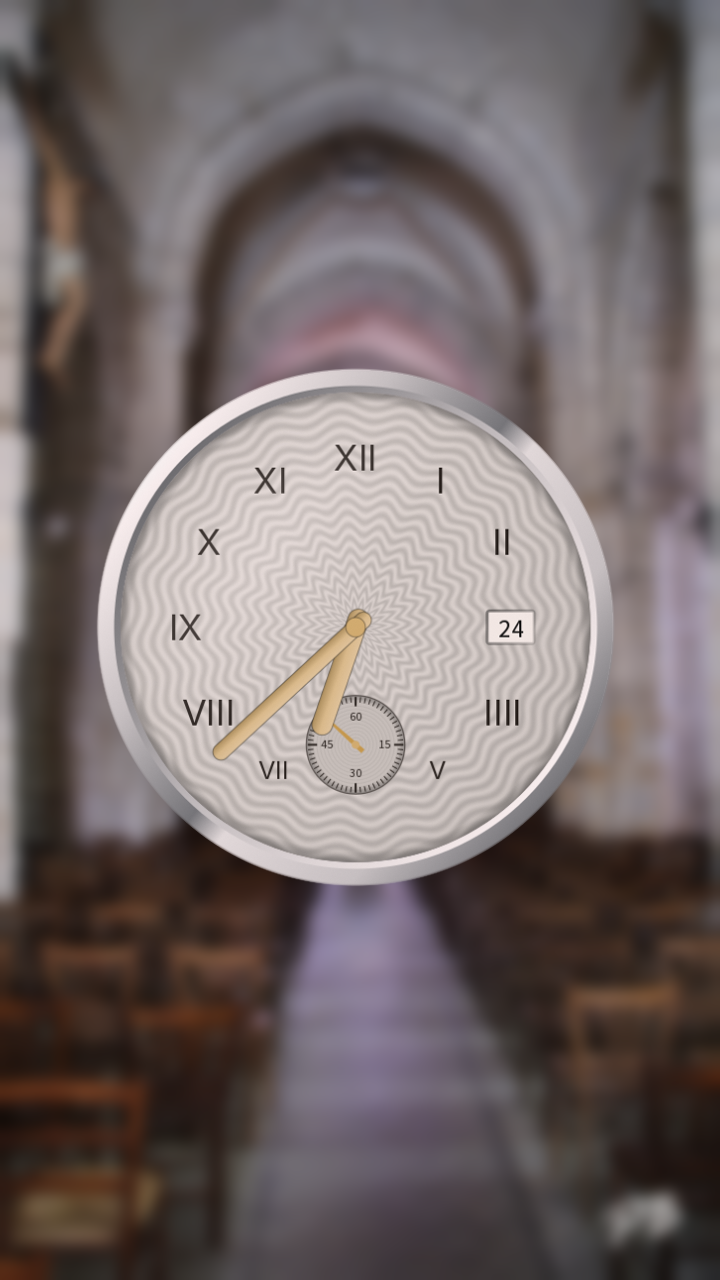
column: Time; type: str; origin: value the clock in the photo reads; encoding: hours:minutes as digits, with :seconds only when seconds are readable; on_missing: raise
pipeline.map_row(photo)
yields 6:37:52
